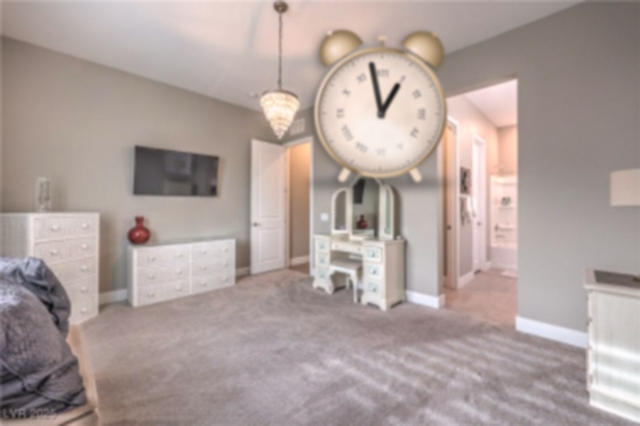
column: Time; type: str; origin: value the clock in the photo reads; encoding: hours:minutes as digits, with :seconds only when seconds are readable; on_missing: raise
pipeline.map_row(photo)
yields 12:58
